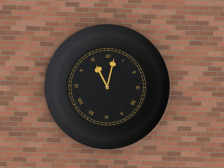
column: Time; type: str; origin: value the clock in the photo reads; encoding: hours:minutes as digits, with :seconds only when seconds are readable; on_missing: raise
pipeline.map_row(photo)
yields 11:02
